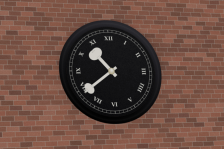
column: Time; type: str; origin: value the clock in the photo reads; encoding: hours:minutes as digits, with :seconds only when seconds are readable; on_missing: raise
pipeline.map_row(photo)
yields 10:39
